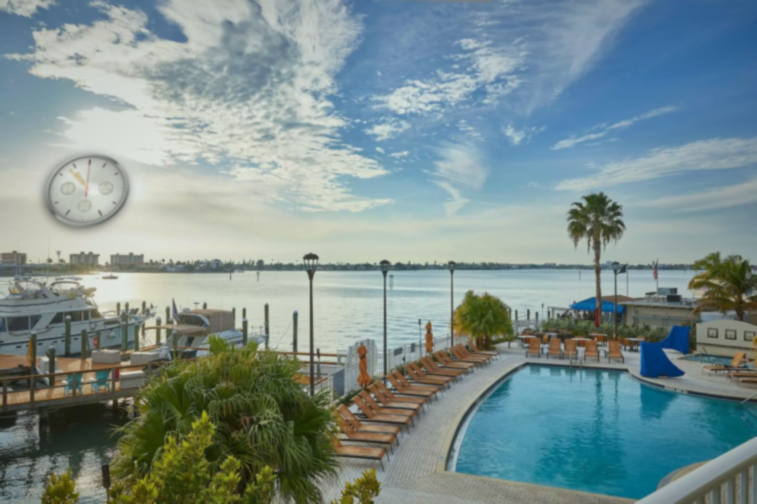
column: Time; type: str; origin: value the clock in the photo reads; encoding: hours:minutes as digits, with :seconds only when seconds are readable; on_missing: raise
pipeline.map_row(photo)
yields 10:53
